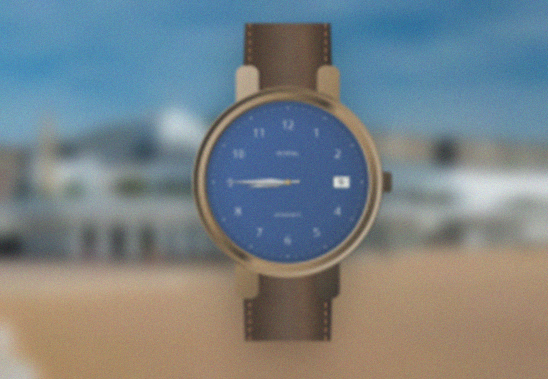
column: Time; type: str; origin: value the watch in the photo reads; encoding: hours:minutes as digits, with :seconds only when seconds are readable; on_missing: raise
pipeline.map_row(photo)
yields 8:45
